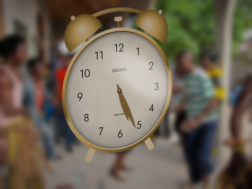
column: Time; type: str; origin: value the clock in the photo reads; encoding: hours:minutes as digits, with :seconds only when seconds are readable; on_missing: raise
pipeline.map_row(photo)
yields 5:26
